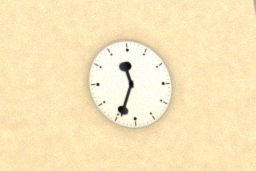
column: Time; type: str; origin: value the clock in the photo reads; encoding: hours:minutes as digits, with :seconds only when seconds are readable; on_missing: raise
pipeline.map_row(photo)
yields 11:34
